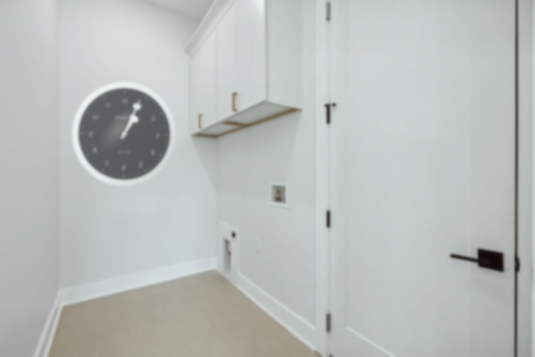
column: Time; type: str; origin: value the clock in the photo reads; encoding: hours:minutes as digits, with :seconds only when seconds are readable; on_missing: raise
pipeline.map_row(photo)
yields 1:04
